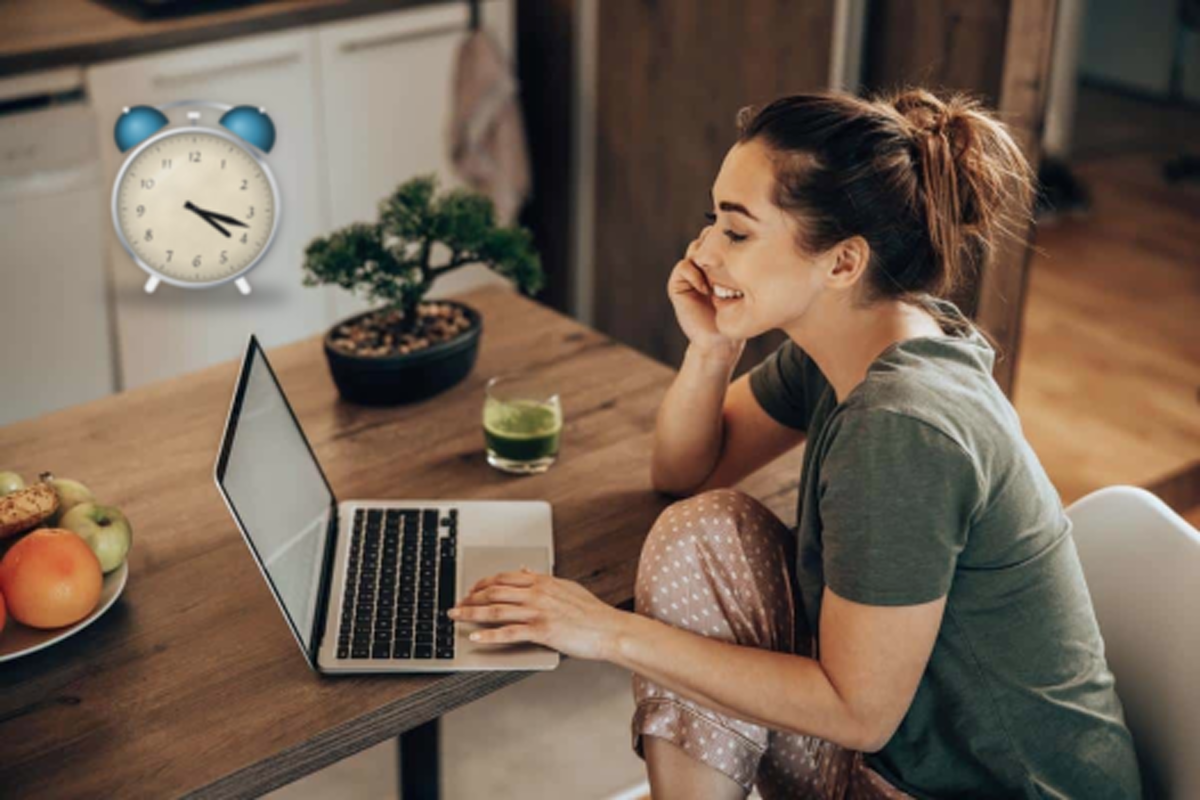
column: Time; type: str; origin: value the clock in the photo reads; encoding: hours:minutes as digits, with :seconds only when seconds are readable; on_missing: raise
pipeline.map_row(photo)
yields 4:18
